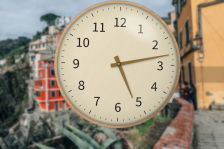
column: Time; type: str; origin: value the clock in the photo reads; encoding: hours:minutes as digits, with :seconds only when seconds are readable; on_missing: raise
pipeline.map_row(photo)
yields 5:13
